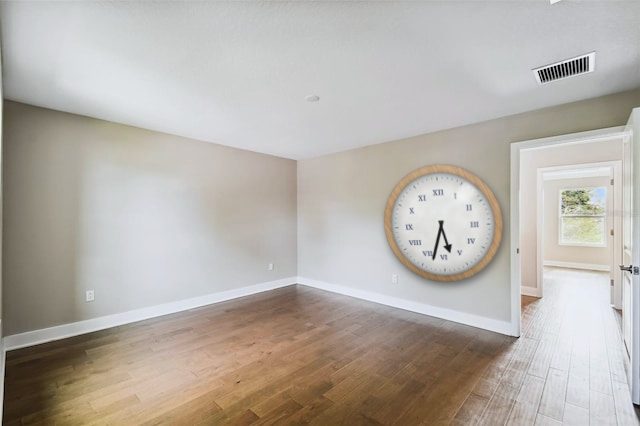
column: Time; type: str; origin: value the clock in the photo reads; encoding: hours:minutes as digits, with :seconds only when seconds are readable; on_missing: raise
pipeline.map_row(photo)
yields 5:33
